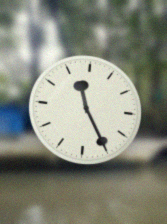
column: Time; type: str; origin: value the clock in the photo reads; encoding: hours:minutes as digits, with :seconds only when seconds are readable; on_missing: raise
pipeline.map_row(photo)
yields 11:25
